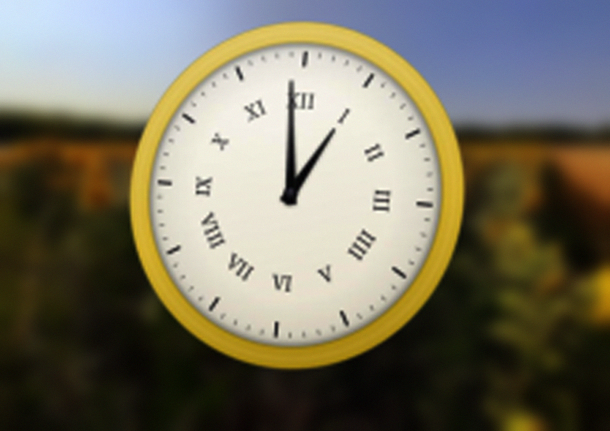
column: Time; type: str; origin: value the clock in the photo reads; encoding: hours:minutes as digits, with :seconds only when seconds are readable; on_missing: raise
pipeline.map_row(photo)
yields 12:59
